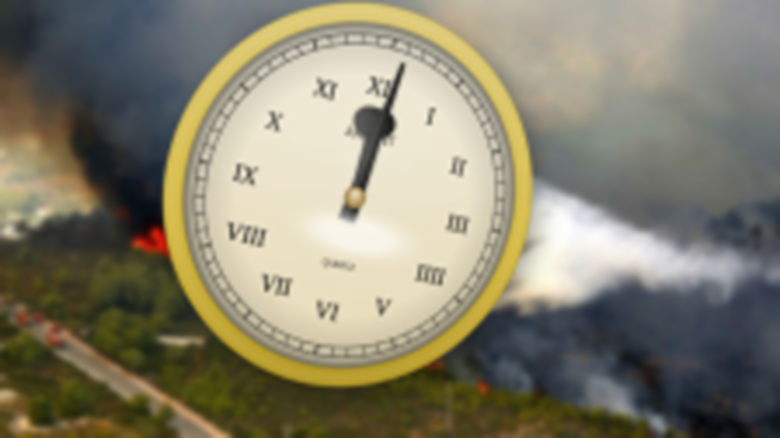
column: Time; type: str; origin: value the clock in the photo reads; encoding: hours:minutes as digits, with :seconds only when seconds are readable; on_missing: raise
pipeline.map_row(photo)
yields 12:01
